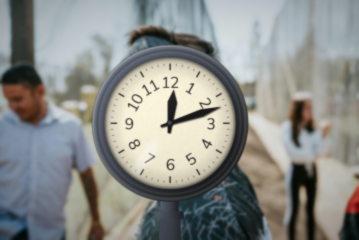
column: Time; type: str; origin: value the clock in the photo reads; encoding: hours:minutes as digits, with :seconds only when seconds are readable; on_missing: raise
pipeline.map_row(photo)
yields 12:12
